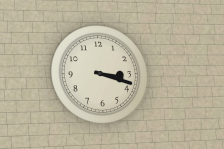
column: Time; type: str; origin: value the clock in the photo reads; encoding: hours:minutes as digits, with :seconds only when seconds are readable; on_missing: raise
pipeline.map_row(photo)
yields 3:18
